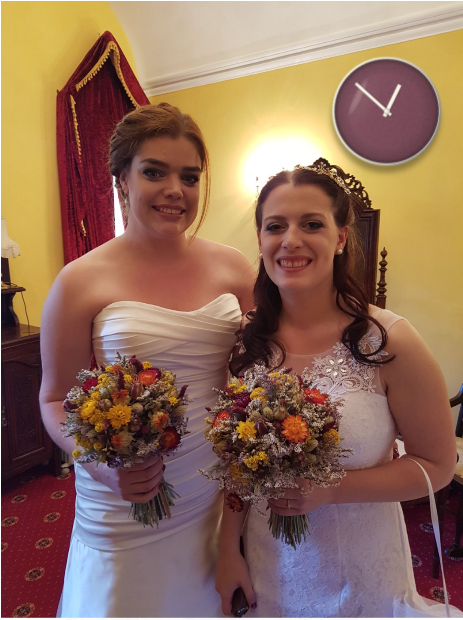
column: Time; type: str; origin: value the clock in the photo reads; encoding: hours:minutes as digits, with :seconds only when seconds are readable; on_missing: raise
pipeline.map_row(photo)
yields 12:52
